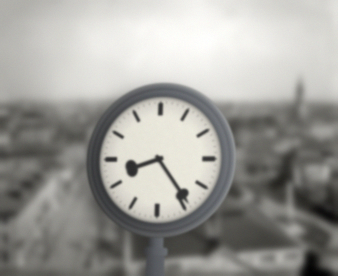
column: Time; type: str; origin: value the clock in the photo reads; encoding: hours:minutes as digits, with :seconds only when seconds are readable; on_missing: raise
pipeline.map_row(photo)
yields 8:24
